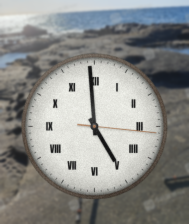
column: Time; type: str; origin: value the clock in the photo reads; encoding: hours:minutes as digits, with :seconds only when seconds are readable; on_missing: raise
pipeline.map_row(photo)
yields 4:59:16
